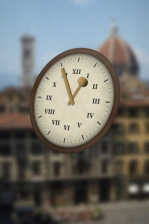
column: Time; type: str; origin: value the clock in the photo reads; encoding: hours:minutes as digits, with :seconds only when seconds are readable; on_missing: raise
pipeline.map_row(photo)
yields 12:55
